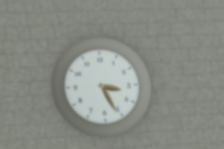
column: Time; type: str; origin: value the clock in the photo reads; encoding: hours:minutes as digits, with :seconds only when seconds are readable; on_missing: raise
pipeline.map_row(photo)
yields 3:26
